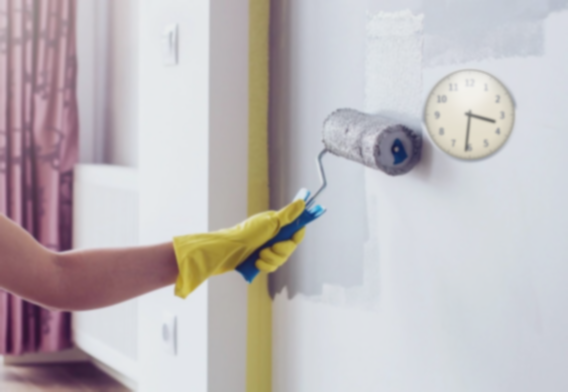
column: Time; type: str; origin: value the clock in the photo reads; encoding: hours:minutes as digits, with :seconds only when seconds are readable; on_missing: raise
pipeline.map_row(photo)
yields 3:31
